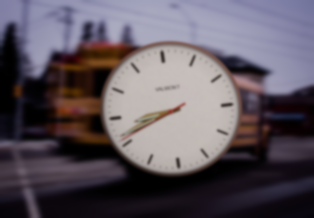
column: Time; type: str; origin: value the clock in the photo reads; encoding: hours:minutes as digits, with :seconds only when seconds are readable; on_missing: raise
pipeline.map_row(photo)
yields 8:41:41
